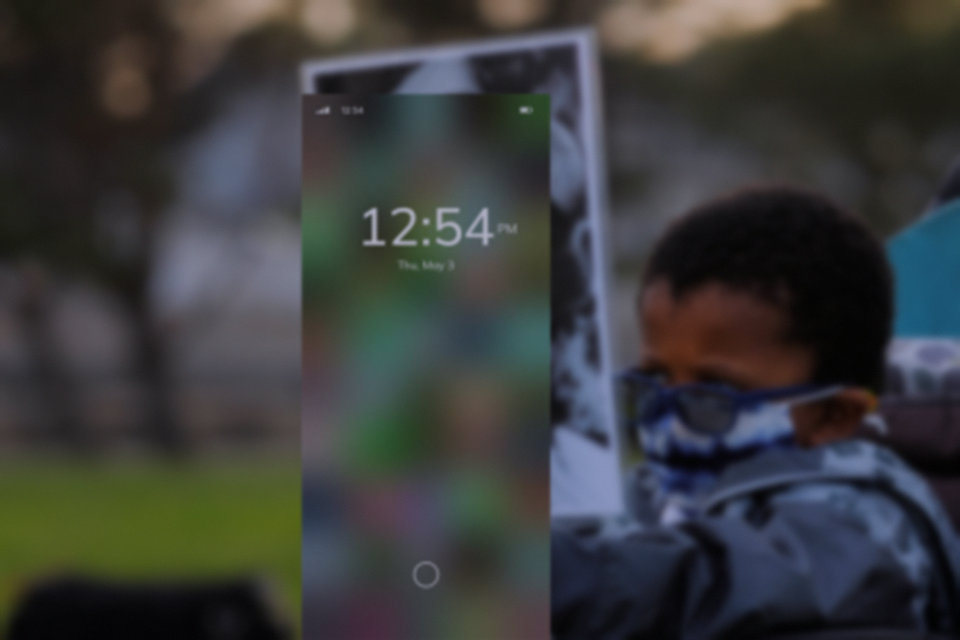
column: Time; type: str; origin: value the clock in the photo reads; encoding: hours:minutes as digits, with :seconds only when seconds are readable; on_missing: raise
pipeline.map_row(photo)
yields 12:54
